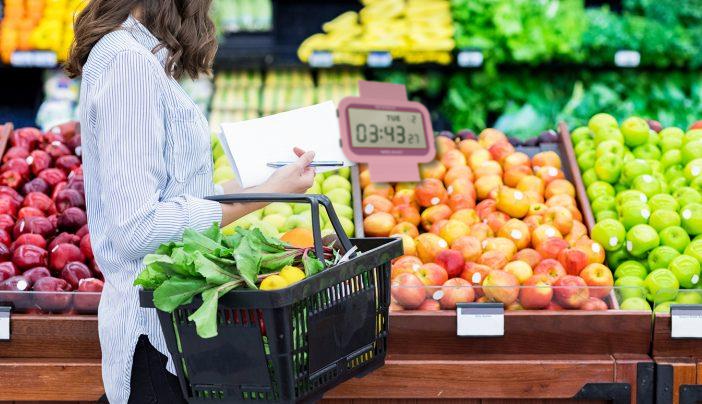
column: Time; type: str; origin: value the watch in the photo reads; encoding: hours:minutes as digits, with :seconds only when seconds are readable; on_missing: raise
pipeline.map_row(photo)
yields 3:43
